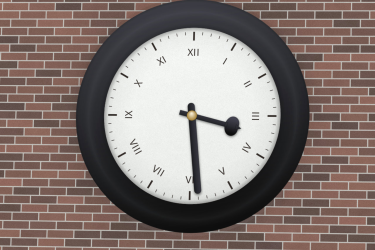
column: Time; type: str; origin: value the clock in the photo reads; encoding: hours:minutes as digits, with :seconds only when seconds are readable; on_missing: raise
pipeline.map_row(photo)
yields 3:29
